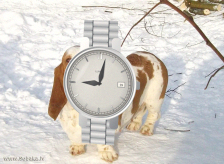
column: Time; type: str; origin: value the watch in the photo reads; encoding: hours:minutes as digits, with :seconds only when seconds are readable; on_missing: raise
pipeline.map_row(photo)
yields 9:02
